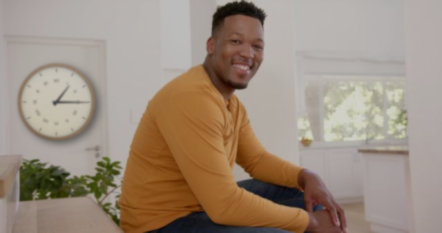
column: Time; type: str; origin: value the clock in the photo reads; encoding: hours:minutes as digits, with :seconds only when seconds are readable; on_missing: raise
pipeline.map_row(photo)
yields 1:15
